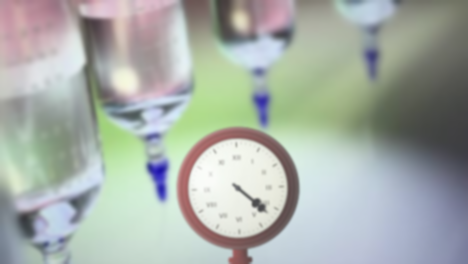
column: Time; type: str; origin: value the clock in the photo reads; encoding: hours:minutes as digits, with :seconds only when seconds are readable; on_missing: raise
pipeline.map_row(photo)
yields 4:22
